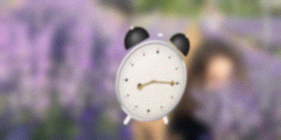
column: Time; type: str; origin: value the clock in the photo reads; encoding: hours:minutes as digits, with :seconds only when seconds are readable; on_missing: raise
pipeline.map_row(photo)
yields 8:15
